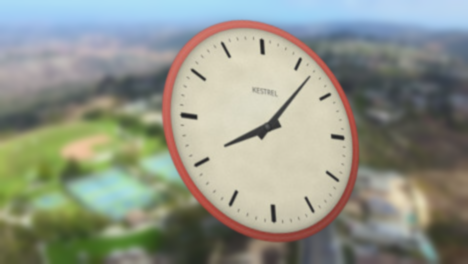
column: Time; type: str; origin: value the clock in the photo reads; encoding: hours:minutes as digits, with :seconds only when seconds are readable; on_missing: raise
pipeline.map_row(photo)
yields 8:07
